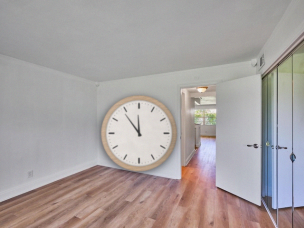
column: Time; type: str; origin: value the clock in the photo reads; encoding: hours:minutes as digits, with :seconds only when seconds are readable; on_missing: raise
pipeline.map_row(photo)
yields 11:54
